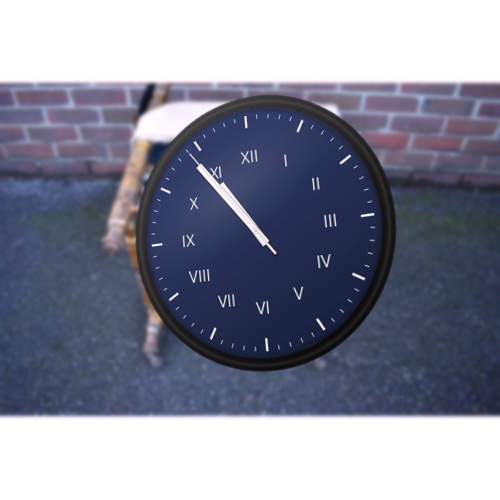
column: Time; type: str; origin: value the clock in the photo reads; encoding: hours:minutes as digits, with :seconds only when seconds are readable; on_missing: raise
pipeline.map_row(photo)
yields 10:53:54
